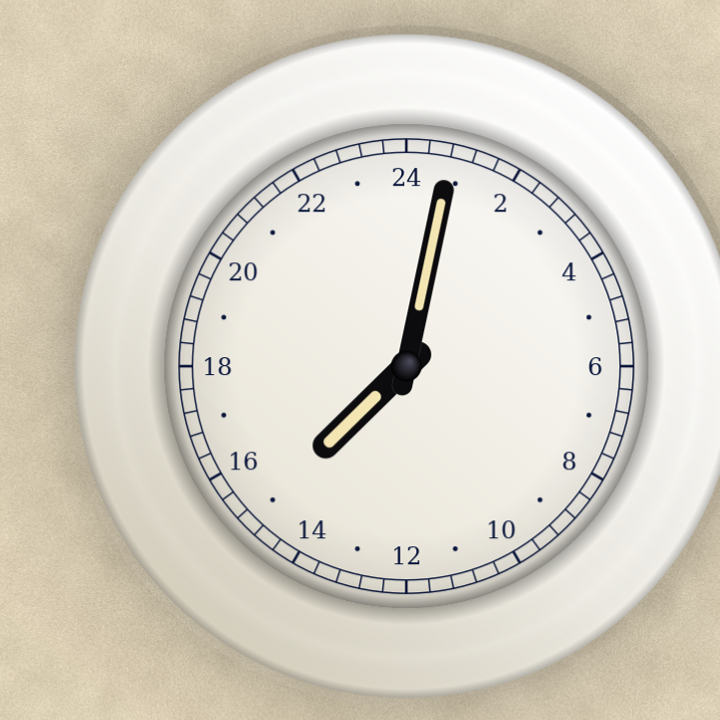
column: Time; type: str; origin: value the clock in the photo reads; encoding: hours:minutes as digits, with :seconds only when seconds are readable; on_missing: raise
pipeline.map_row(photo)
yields 15:02
